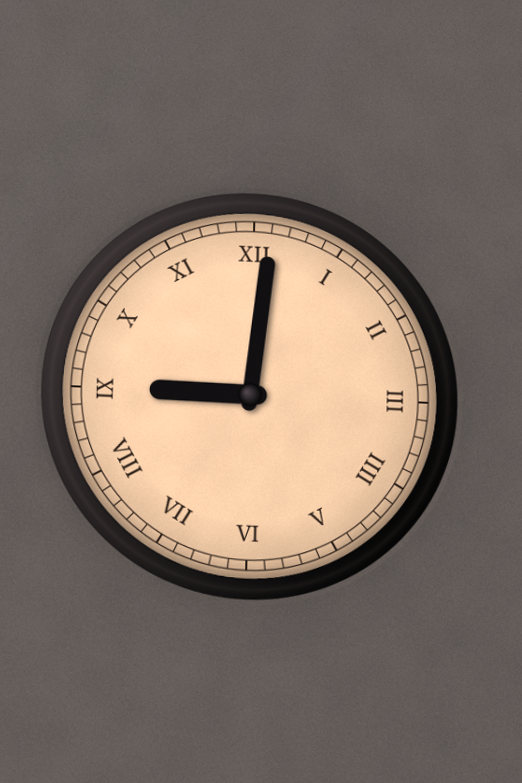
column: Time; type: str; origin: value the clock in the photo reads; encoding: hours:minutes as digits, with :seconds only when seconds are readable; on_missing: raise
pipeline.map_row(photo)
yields 9:01
